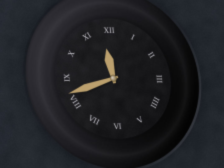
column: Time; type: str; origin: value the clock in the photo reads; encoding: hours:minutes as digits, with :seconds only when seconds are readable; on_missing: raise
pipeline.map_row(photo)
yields 11:42
